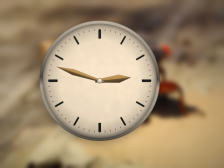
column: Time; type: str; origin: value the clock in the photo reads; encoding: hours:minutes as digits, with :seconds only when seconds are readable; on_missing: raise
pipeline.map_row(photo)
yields 2:48
